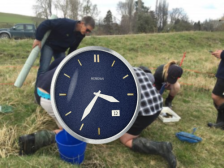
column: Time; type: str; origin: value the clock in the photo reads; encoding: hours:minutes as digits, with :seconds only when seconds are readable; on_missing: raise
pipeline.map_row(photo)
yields 3:36
